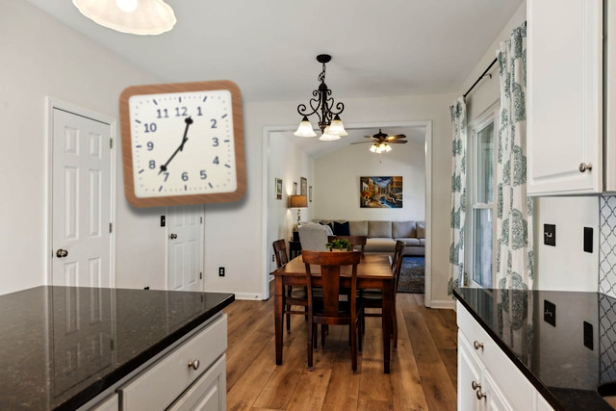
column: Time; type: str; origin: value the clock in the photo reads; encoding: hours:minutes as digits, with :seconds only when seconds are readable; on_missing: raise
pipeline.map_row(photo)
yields 12:37
